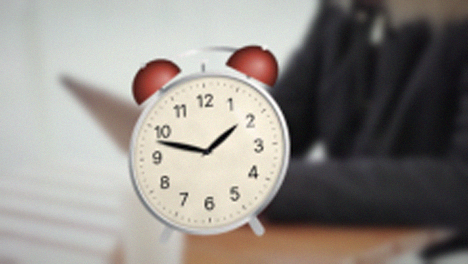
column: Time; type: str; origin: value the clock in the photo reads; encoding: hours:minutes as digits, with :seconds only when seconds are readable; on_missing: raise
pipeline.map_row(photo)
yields 1:48
